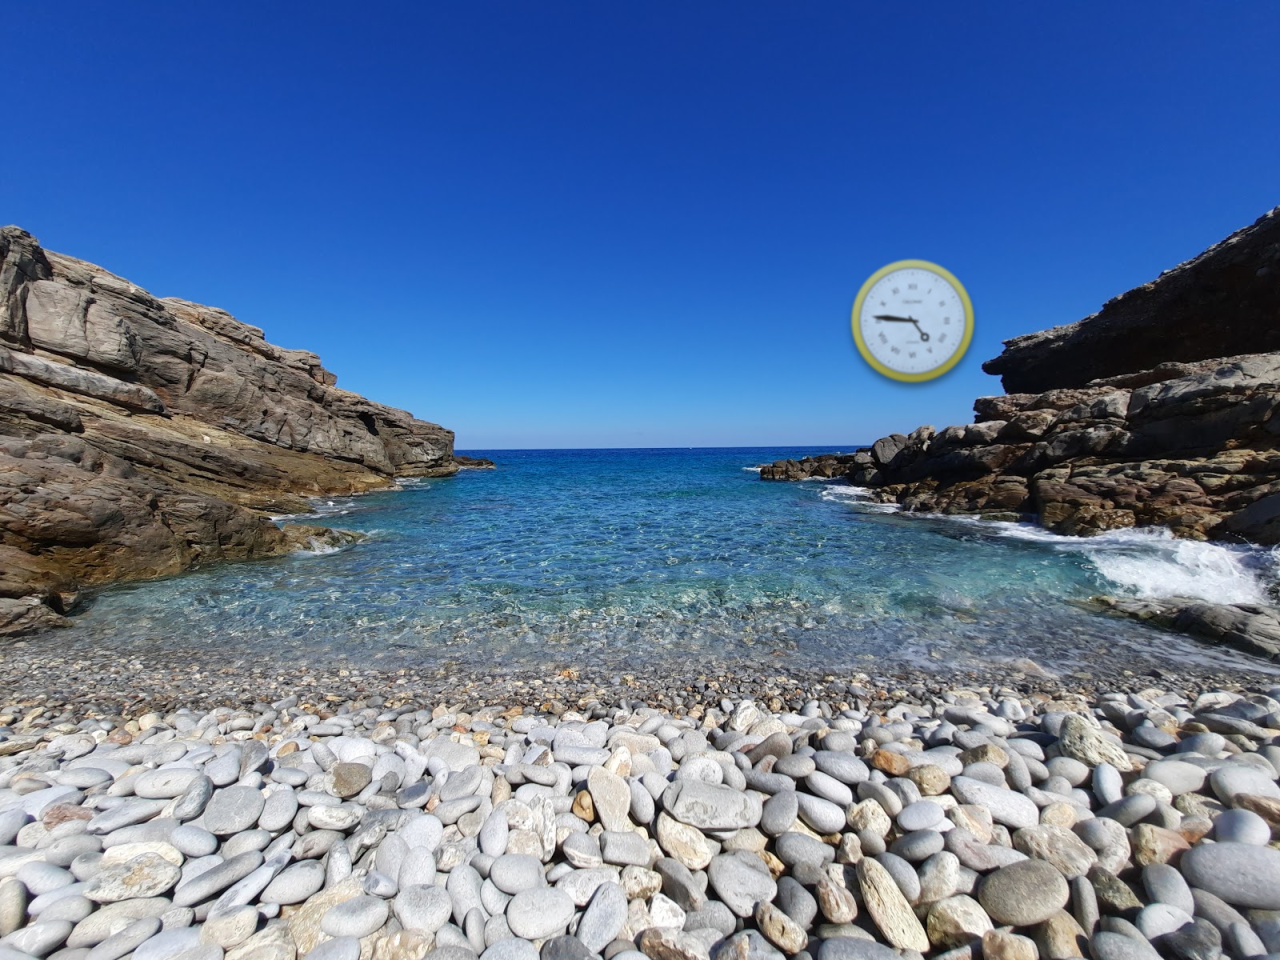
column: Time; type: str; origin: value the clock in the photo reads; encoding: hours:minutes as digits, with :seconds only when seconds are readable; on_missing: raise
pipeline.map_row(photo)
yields 4:46
